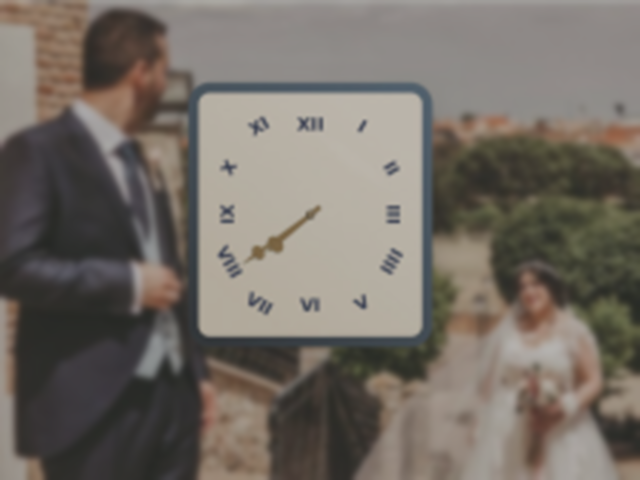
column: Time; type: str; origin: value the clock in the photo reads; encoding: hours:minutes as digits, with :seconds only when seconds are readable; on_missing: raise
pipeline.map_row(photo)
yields 7:39
